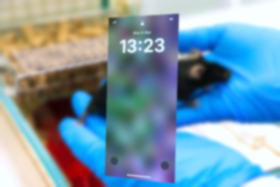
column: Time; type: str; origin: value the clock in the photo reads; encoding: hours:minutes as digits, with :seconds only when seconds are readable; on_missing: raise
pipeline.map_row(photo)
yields 13:23
